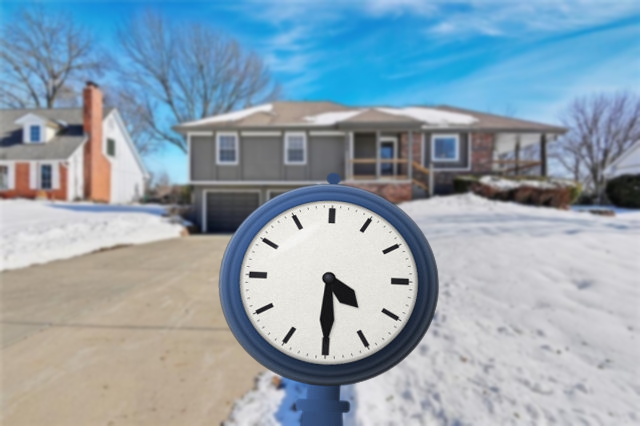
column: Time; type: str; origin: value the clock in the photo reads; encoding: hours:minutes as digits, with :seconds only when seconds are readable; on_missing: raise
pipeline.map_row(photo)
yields 4:30
